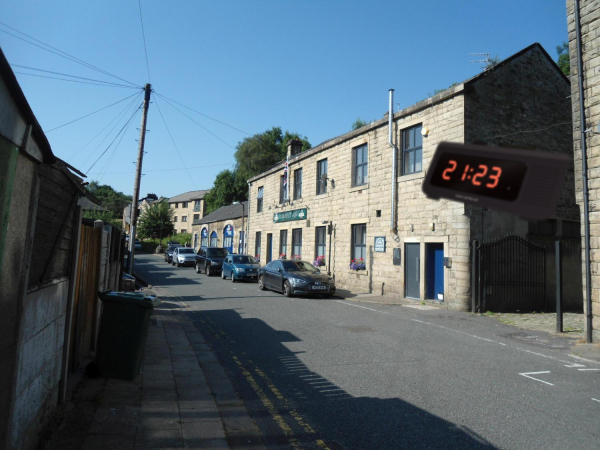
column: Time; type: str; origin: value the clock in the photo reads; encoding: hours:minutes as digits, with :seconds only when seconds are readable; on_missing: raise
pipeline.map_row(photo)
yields 21:23
